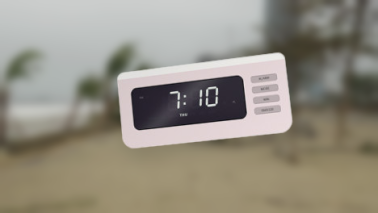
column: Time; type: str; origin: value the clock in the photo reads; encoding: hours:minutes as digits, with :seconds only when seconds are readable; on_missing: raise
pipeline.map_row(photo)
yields 7:10
